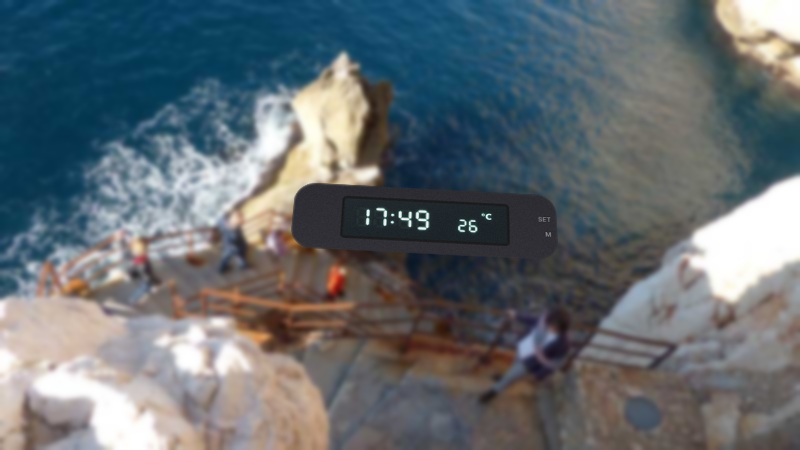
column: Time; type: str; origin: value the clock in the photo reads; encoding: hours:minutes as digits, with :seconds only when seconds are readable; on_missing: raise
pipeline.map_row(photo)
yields 17:49
